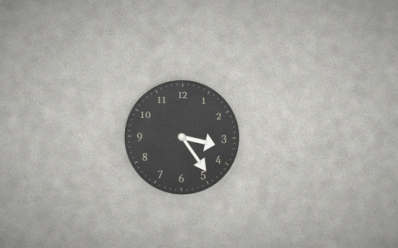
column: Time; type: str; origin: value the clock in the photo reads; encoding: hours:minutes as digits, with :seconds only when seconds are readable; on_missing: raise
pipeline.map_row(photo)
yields 3:24
